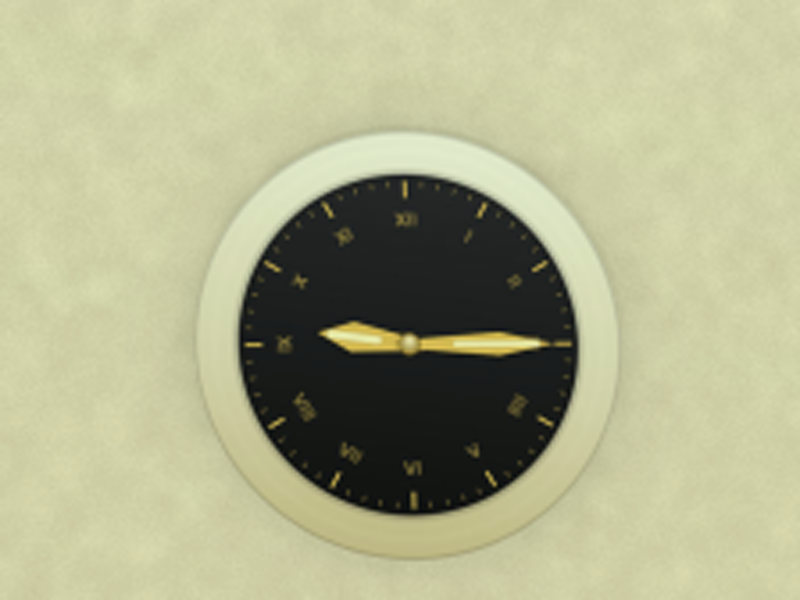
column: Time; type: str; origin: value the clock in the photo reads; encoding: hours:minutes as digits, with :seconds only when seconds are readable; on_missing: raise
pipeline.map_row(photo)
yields 9:15
